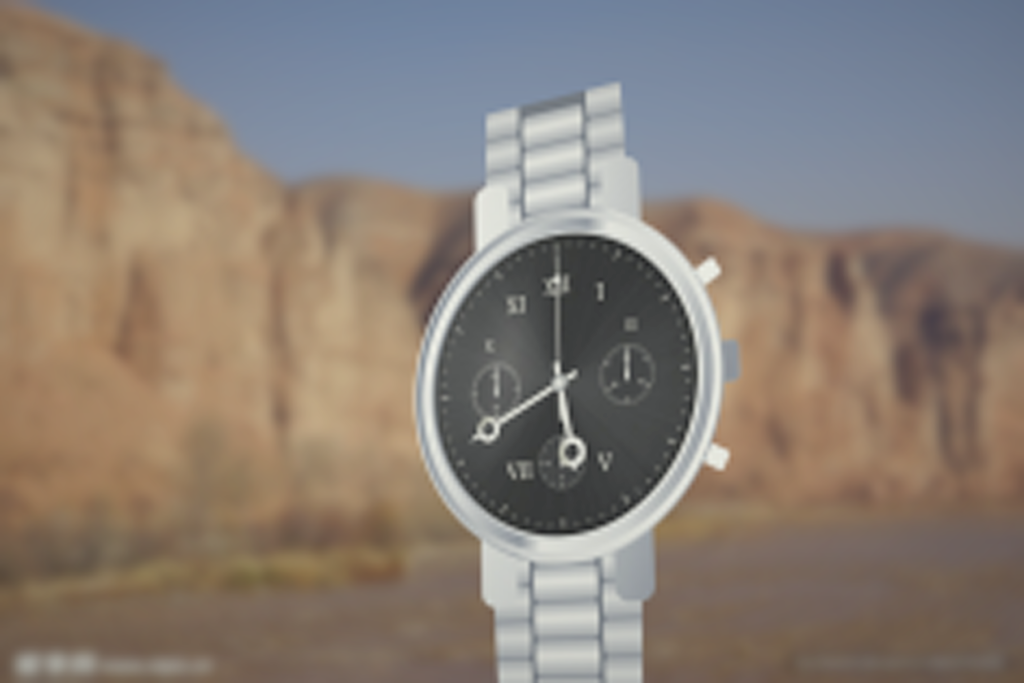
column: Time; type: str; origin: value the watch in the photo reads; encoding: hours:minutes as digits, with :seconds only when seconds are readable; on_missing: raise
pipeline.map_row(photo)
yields 5:41
